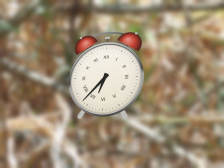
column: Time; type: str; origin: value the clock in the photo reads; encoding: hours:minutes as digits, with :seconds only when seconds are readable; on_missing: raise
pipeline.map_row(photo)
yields 6:37
